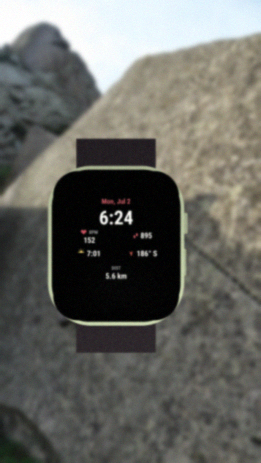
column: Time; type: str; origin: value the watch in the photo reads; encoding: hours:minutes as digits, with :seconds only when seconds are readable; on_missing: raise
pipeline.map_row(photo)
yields 6:24
